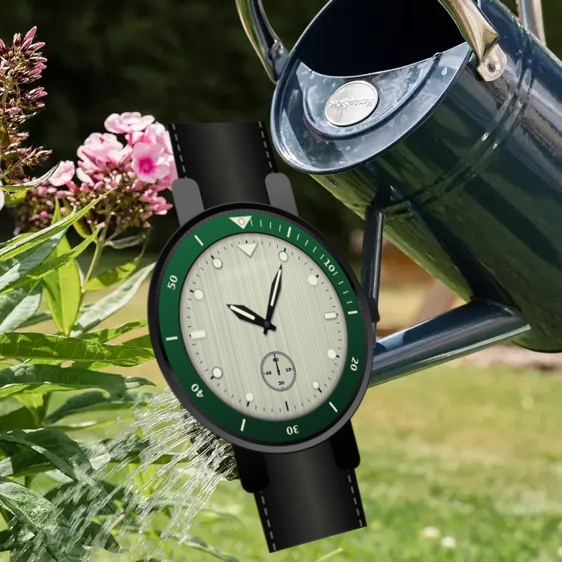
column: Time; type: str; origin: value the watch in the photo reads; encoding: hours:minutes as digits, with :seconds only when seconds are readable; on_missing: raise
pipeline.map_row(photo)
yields 10:05
